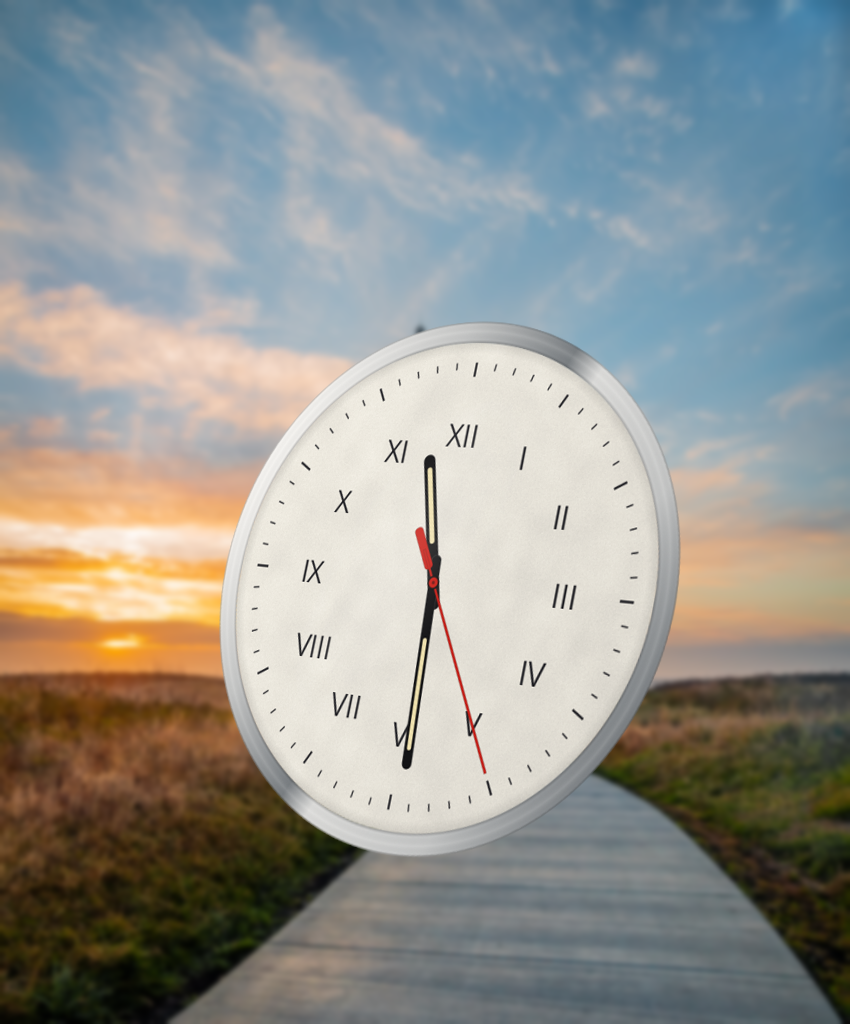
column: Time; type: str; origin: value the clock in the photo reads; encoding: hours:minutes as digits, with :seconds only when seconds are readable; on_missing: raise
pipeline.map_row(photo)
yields 11:29:25
